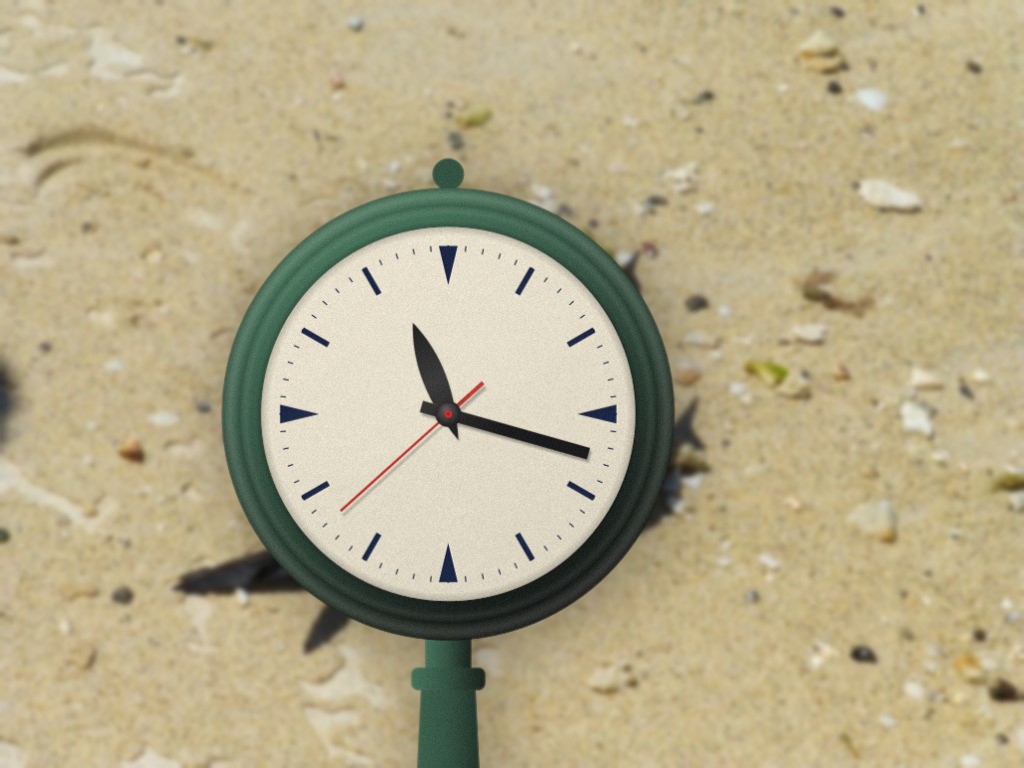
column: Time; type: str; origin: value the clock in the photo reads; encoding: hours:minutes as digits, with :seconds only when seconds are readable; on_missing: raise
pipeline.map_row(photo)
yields 11:17:38
